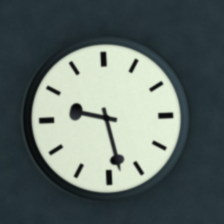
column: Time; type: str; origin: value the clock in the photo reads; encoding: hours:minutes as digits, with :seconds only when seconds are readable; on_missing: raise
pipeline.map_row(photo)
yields 9:28
